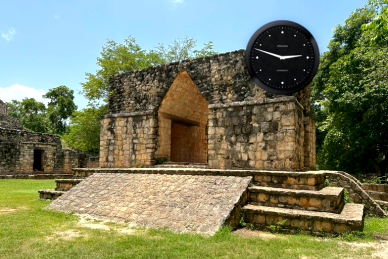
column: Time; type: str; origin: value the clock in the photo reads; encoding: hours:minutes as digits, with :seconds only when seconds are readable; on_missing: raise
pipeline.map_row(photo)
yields 2:48
